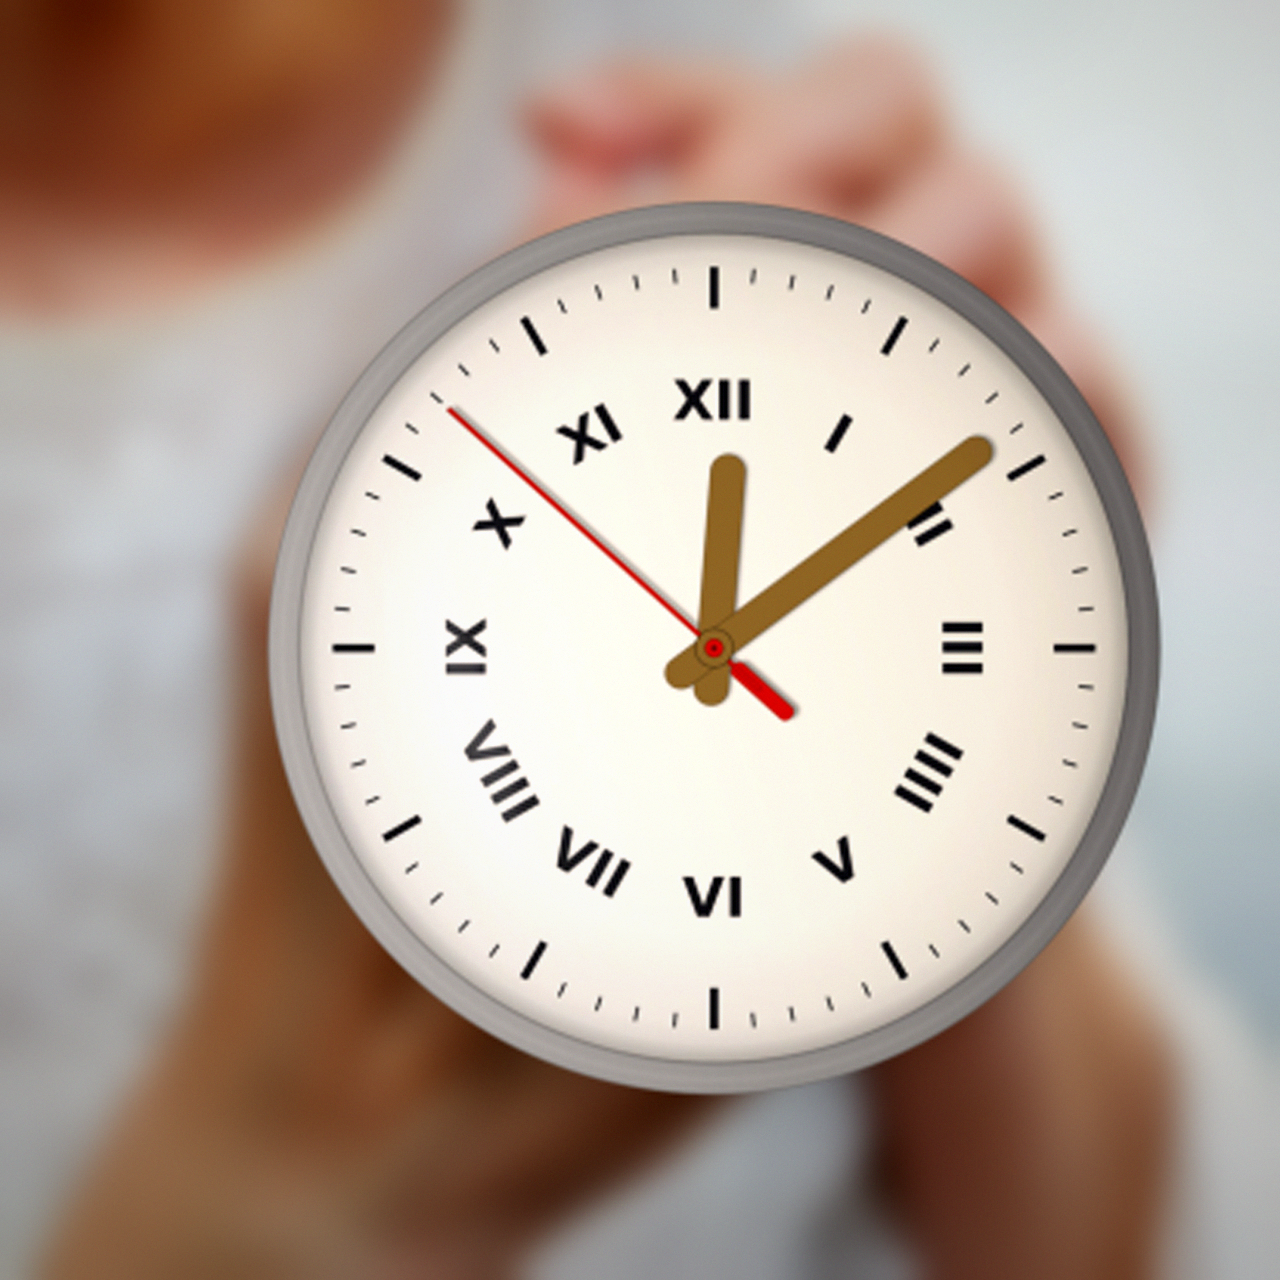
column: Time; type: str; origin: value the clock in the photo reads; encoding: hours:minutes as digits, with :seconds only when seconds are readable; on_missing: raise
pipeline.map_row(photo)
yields 12:08:52
